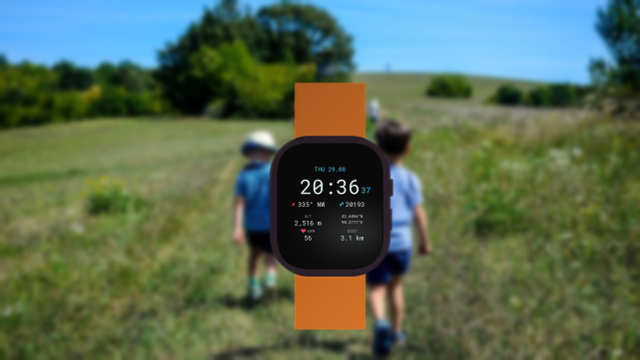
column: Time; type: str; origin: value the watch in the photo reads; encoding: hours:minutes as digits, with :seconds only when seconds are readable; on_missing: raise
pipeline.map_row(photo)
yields 20:36:37
